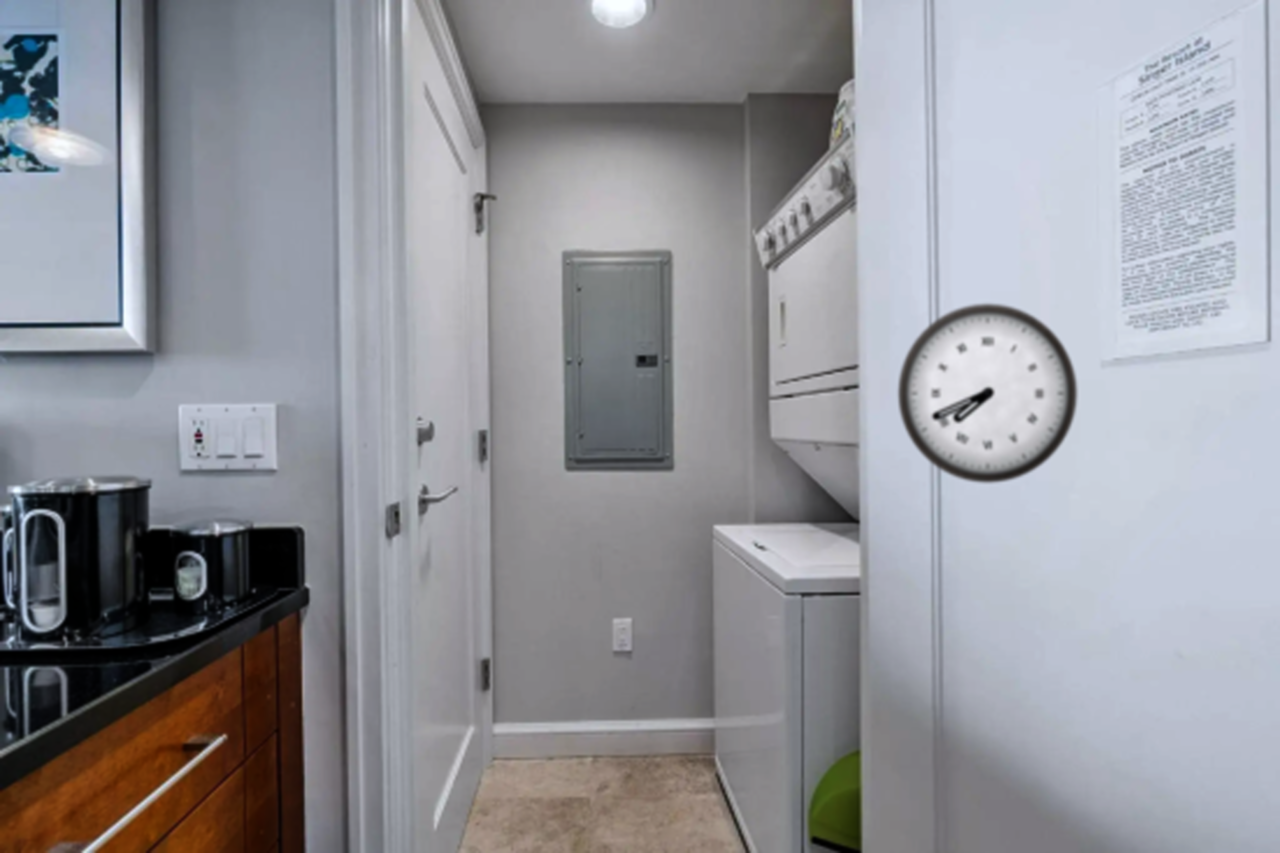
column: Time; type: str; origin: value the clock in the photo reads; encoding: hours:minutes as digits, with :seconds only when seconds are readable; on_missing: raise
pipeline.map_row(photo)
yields 7:41
